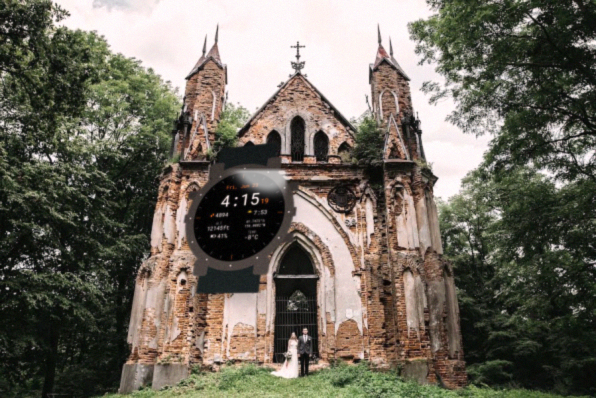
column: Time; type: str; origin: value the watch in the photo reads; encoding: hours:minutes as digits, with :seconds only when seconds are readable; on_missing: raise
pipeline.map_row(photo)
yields 4:15
